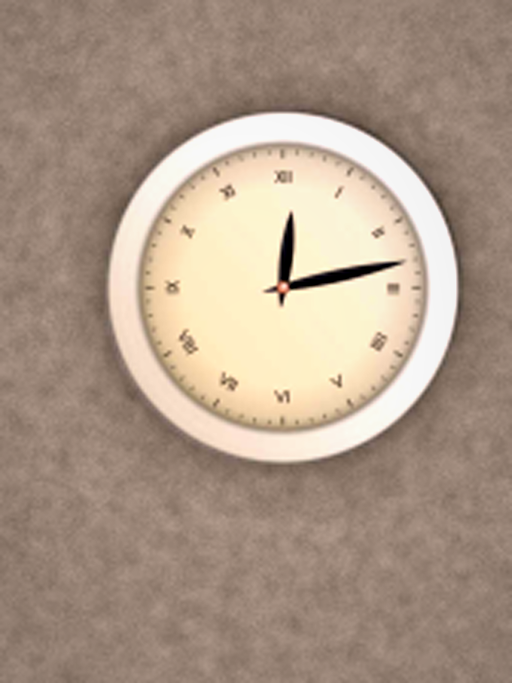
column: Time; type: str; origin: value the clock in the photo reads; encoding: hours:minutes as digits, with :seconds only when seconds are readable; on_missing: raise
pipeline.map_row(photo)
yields 12:13
